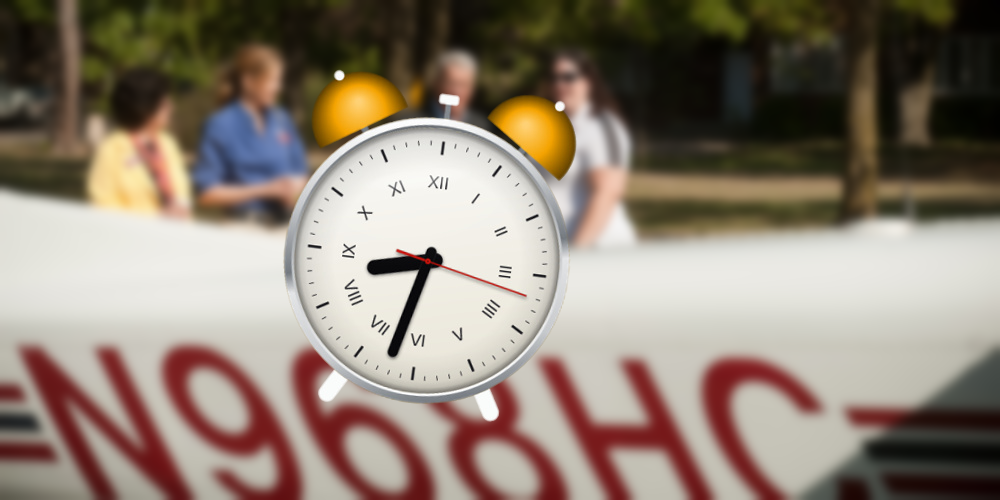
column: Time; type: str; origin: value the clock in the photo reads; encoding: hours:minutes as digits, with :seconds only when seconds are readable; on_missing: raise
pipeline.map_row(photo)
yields 8:32:17
